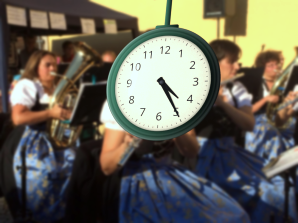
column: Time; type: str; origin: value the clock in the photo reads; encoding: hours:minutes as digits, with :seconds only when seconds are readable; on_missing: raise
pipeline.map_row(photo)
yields 4:25
